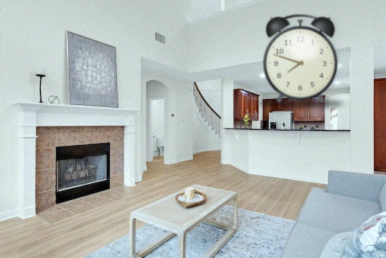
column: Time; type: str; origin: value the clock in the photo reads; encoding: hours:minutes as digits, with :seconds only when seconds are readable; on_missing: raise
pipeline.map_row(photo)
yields 7:48
